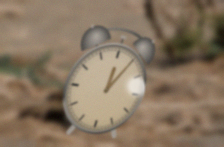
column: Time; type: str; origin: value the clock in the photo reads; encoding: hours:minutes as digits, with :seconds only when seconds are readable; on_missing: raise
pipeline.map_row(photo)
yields 12:05
